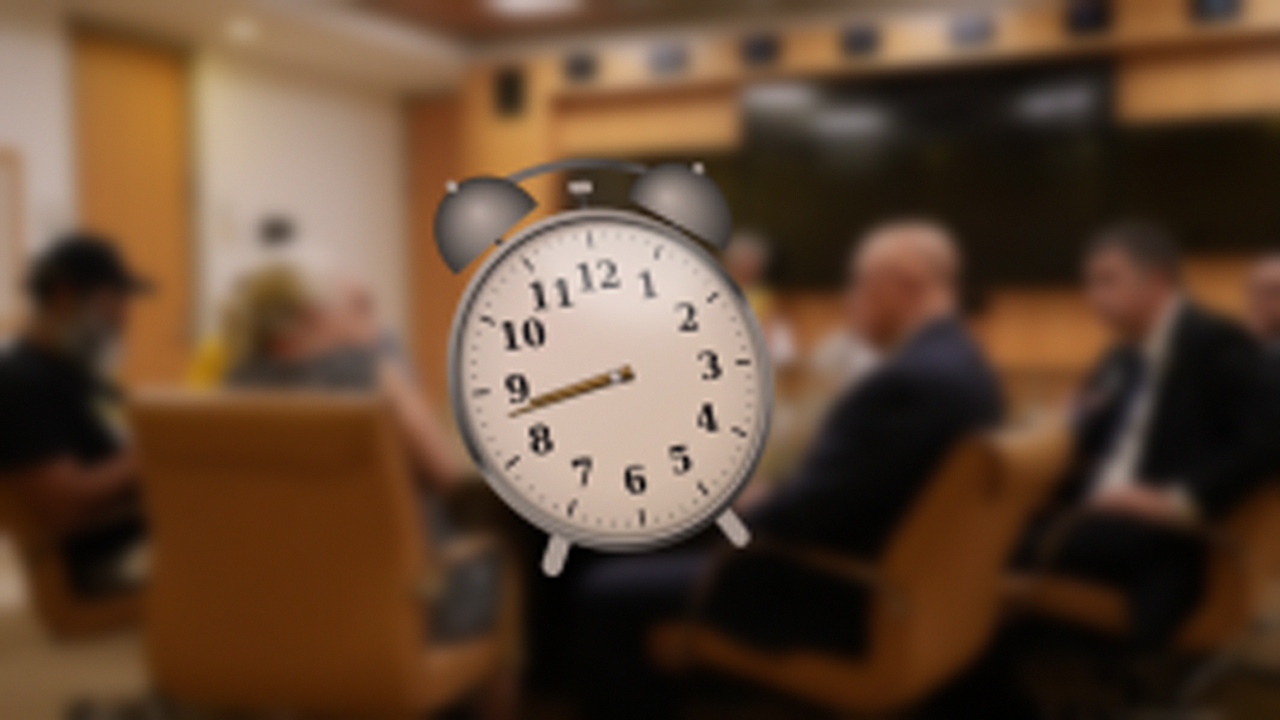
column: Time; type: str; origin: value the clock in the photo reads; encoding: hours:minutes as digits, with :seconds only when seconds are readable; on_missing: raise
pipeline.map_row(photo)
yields 8:43
